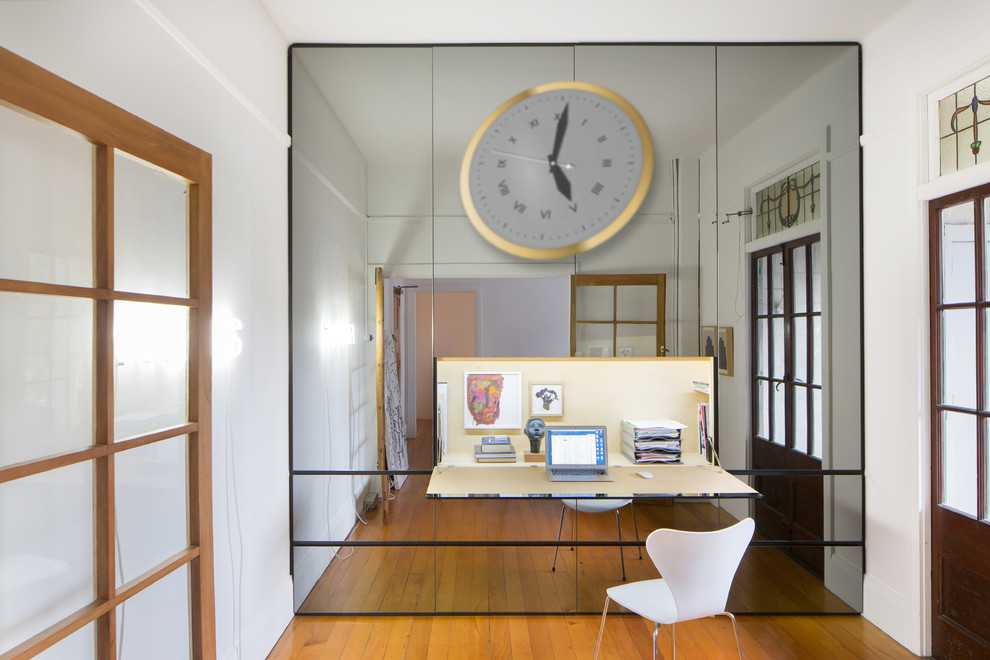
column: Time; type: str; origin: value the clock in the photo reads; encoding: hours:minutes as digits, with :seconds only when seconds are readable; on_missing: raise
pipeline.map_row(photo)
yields 5:00:47
